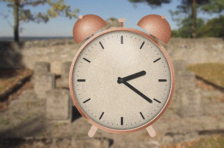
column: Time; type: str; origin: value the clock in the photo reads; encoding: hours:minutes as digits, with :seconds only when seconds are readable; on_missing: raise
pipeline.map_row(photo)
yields 2:21
